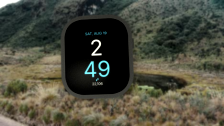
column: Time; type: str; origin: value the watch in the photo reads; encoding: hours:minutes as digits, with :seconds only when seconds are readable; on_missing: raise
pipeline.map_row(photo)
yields 2:49
